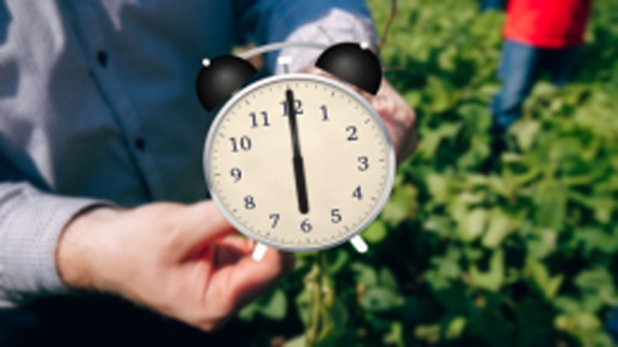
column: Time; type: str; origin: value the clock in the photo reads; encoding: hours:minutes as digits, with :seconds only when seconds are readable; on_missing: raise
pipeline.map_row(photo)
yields 6:00
